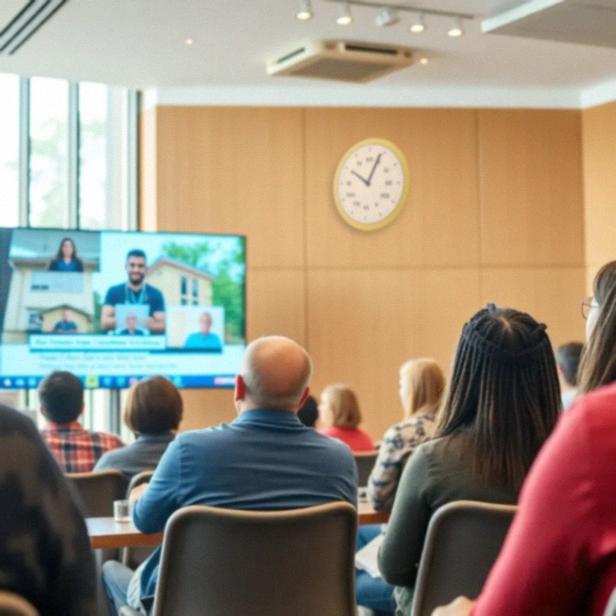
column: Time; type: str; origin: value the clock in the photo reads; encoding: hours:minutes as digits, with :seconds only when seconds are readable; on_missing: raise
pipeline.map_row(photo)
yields 10:04
